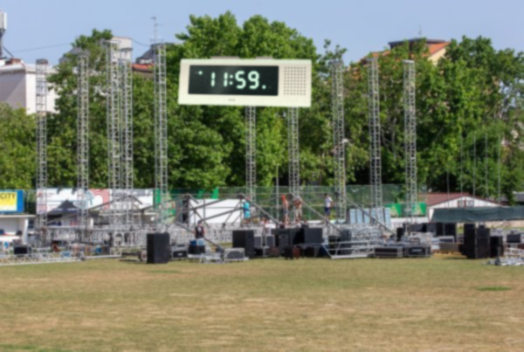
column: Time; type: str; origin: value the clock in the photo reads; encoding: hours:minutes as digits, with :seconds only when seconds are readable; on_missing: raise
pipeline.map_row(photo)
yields 11:59
